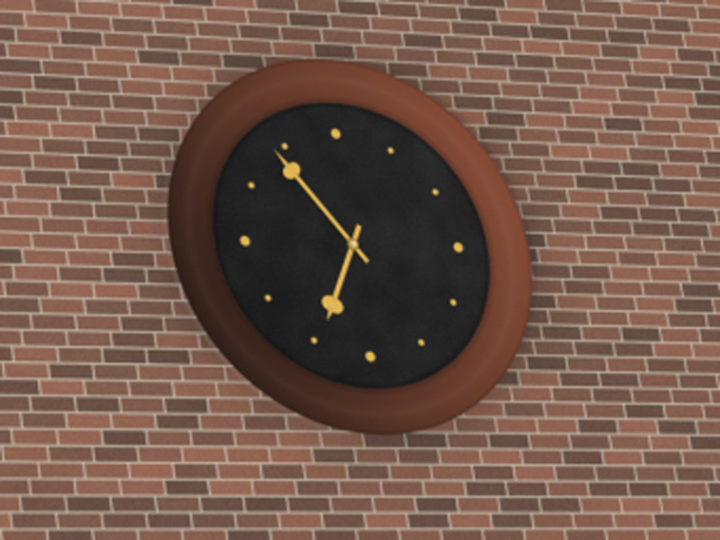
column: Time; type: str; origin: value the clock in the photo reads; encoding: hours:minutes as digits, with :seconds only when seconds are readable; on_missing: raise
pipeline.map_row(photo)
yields 6:54
